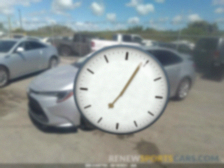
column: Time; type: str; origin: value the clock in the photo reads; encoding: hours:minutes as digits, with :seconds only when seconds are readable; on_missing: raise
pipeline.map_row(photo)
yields 7:04
